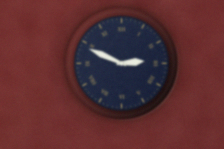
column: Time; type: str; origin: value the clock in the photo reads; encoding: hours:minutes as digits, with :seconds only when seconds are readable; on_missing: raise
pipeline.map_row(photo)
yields 2:49
